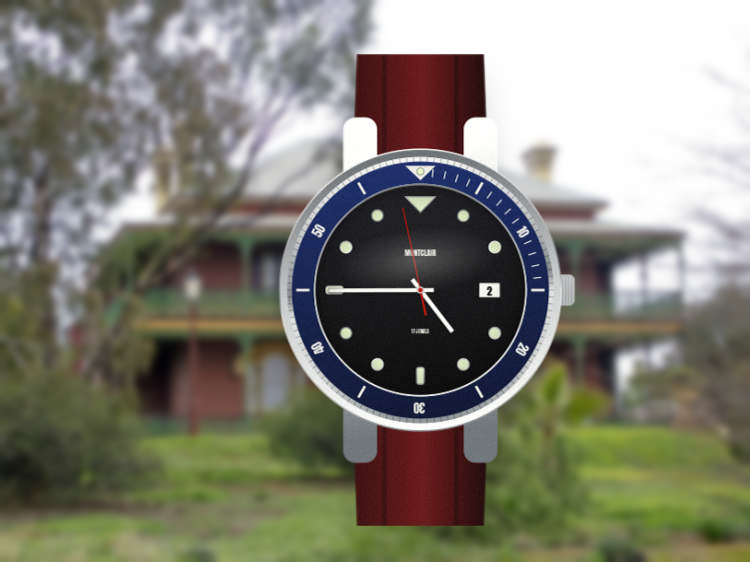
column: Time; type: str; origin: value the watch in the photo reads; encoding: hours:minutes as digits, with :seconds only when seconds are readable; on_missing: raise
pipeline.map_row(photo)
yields 4:44:58
